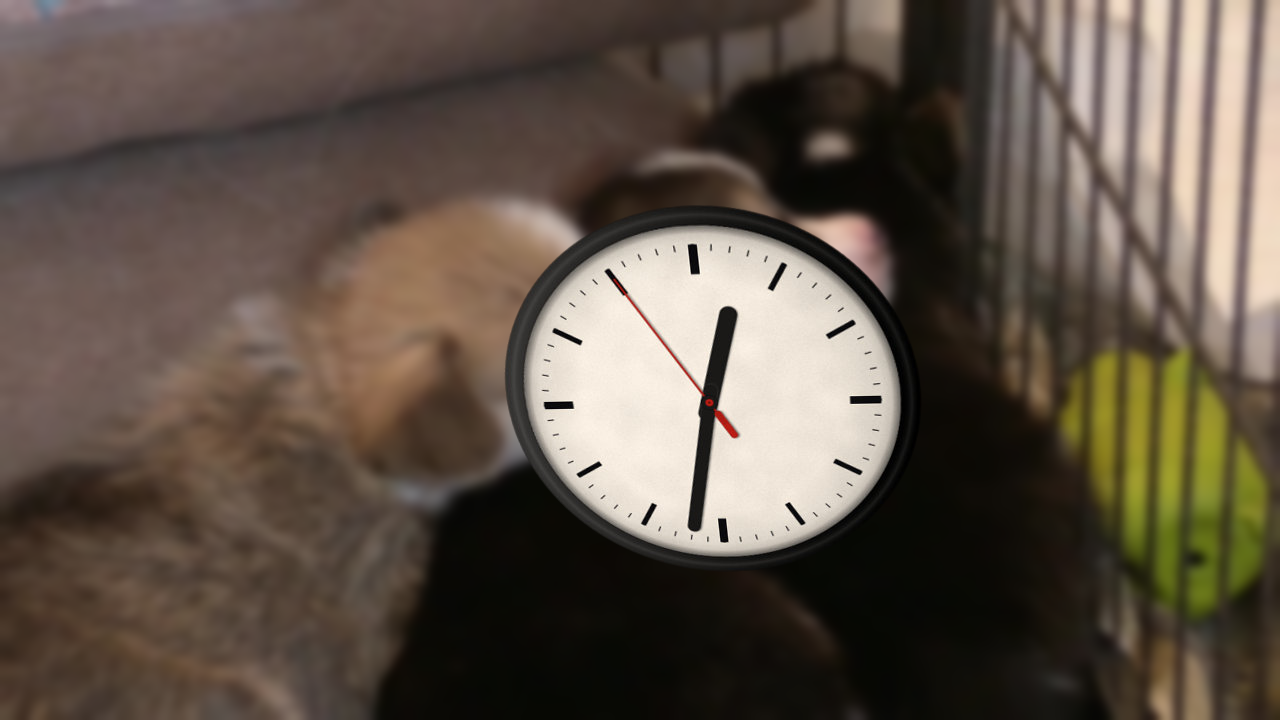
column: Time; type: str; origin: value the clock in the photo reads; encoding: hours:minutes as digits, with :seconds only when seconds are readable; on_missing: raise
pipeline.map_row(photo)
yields 12:31:55
